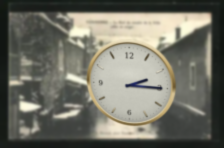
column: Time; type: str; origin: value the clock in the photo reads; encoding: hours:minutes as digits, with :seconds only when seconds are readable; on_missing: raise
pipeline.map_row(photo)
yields 2:15
